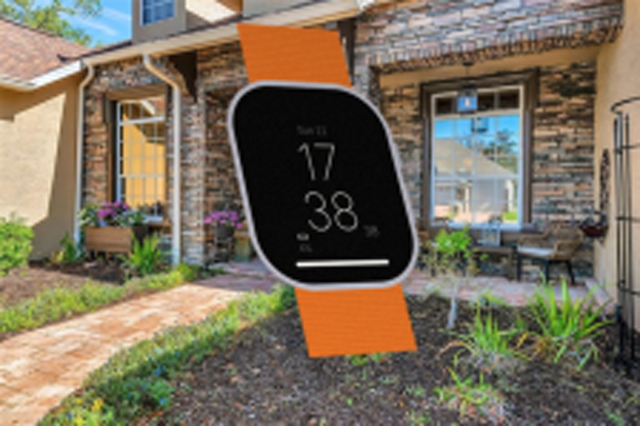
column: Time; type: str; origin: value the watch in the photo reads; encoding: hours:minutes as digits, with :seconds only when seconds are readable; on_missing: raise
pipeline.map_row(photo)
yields 17:38
